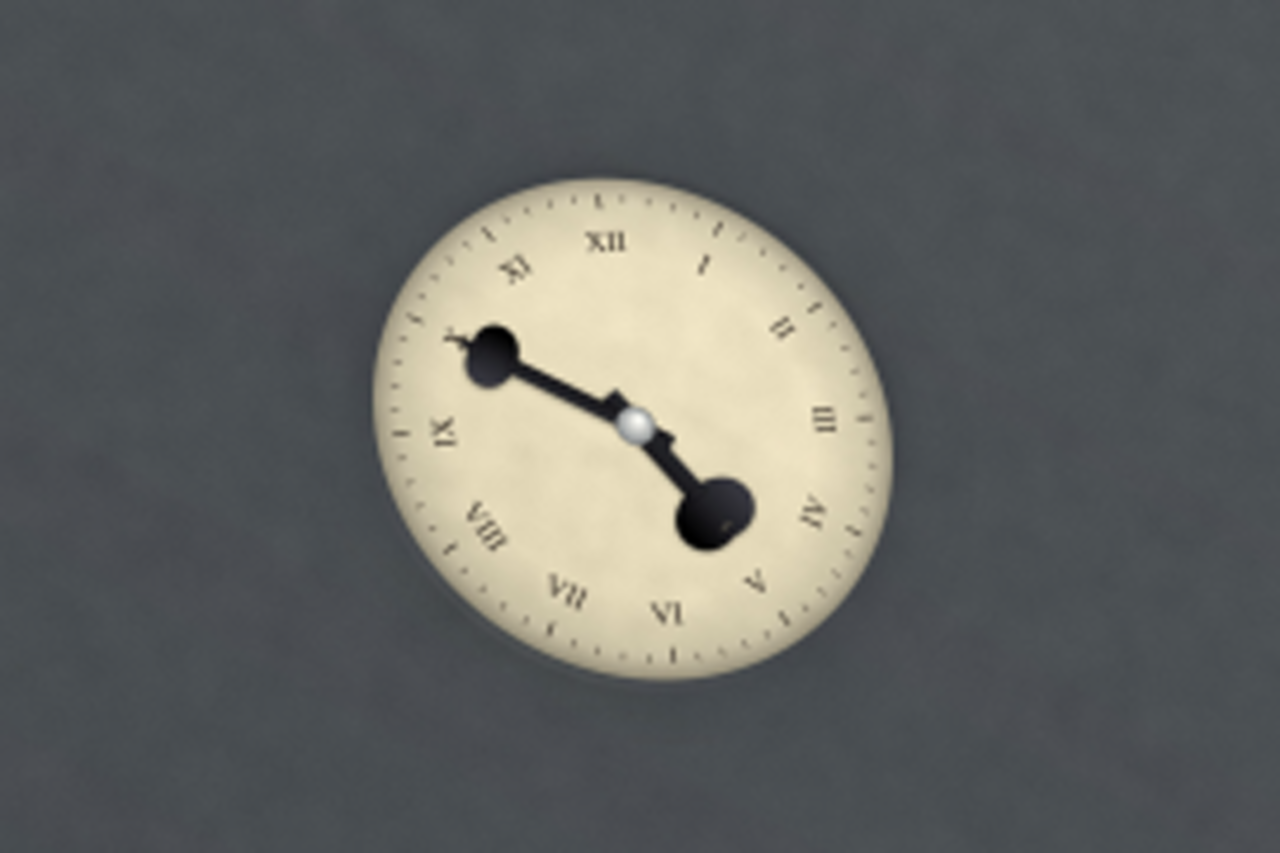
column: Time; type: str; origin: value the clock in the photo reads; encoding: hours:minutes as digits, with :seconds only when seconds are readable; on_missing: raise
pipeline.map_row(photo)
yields 4:50
